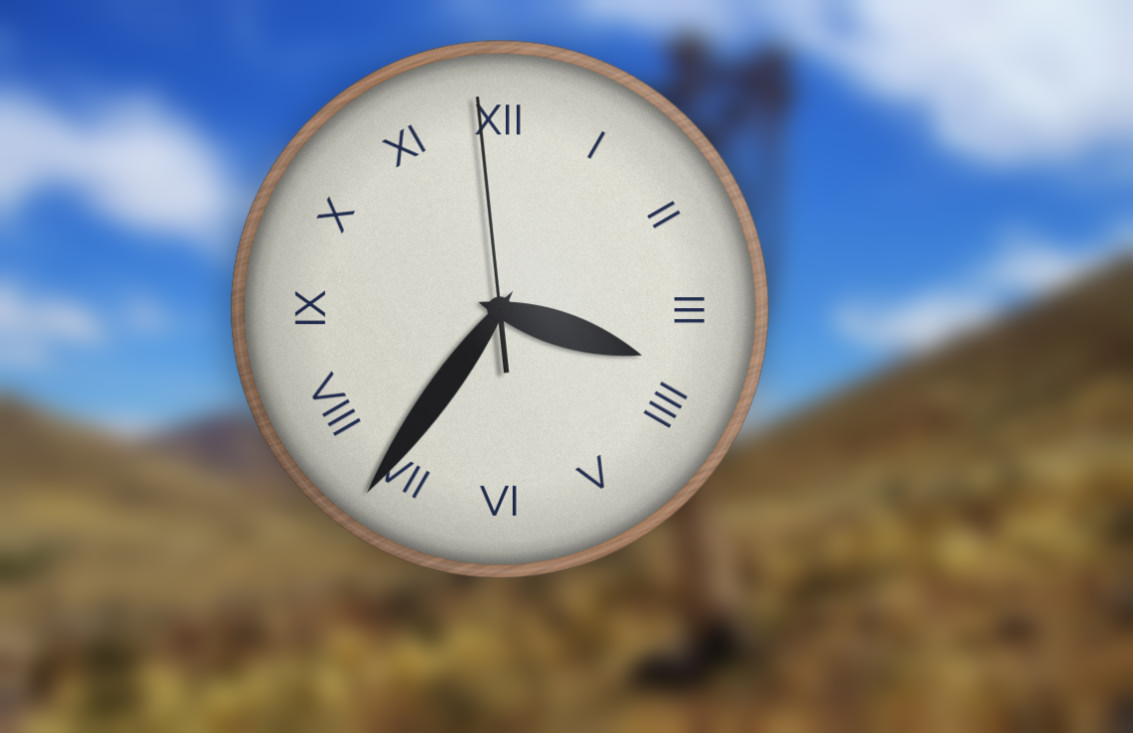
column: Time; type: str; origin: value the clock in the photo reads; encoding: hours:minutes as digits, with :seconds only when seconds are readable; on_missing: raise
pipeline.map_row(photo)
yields 3:35:59
